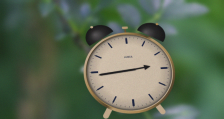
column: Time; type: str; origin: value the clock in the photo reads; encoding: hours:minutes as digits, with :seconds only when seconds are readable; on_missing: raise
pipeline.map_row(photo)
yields 2:44
